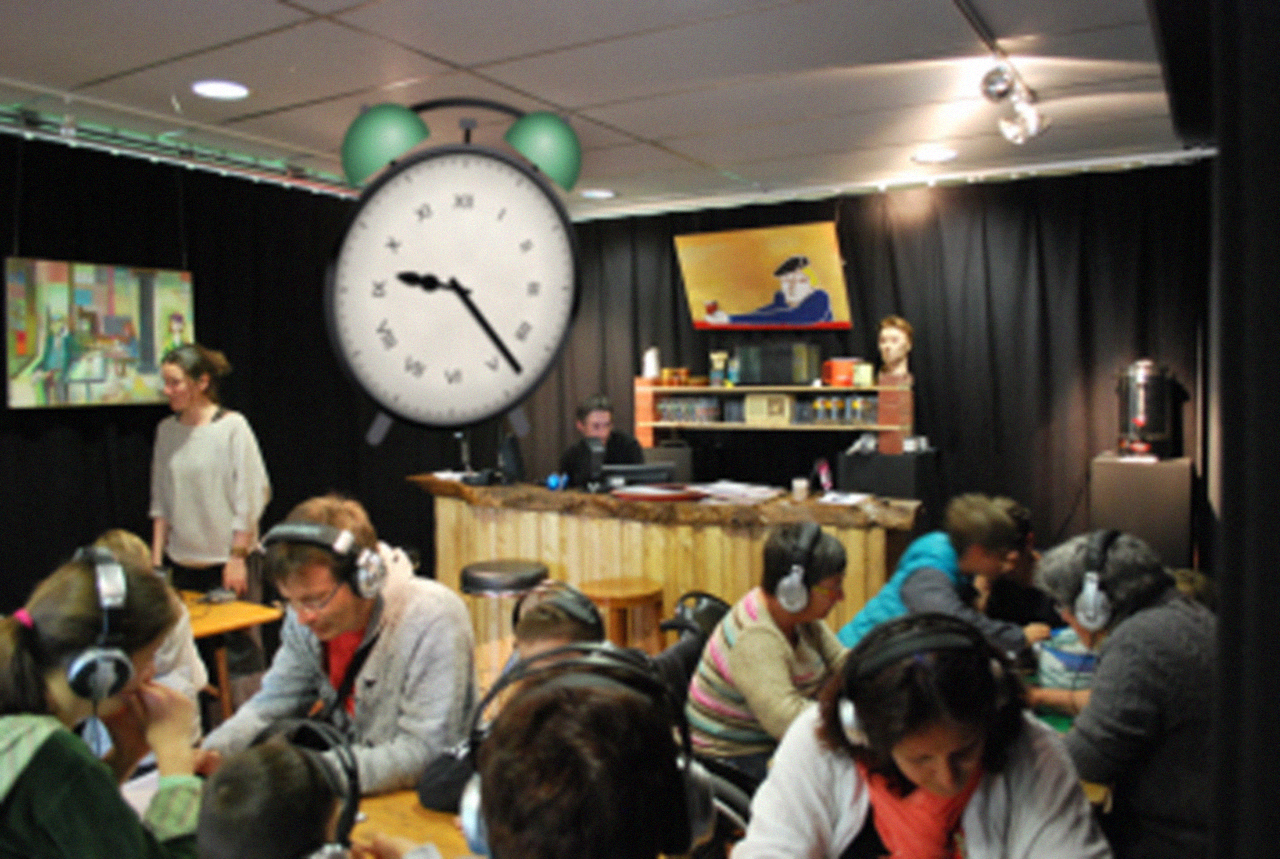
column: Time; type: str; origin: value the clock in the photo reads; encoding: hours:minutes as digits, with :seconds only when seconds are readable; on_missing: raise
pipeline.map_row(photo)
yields 9:23
